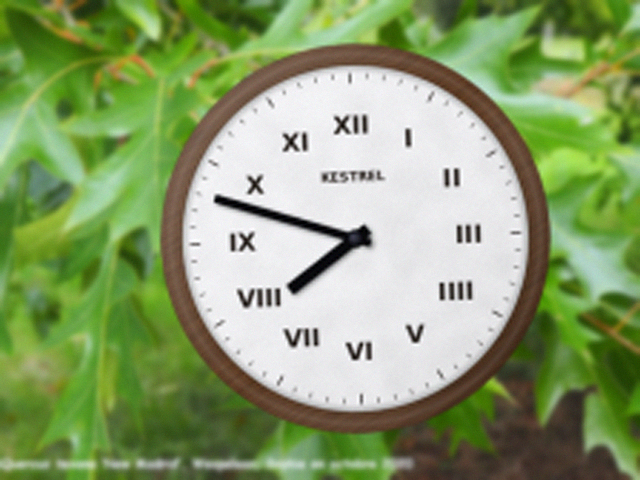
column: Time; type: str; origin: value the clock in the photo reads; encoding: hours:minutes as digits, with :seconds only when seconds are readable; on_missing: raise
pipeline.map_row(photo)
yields 7:48
